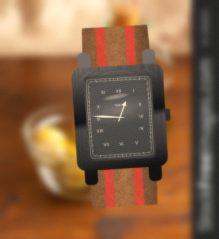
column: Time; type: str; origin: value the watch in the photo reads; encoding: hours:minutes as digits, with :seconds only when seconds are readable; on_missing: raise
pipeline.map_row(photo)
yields 12:46
